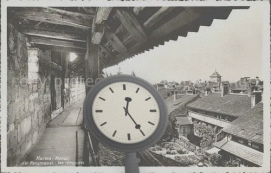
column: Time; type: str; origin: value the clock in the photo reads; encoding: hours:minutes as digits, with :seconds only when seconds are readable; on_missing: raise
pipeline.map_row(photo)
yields 12:25
